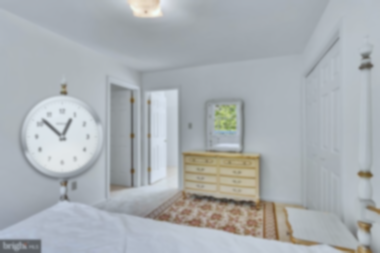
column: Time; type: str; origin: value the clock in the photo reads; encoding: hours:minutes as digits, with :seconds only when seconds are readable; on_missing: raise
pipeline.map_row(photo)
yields 12:52
